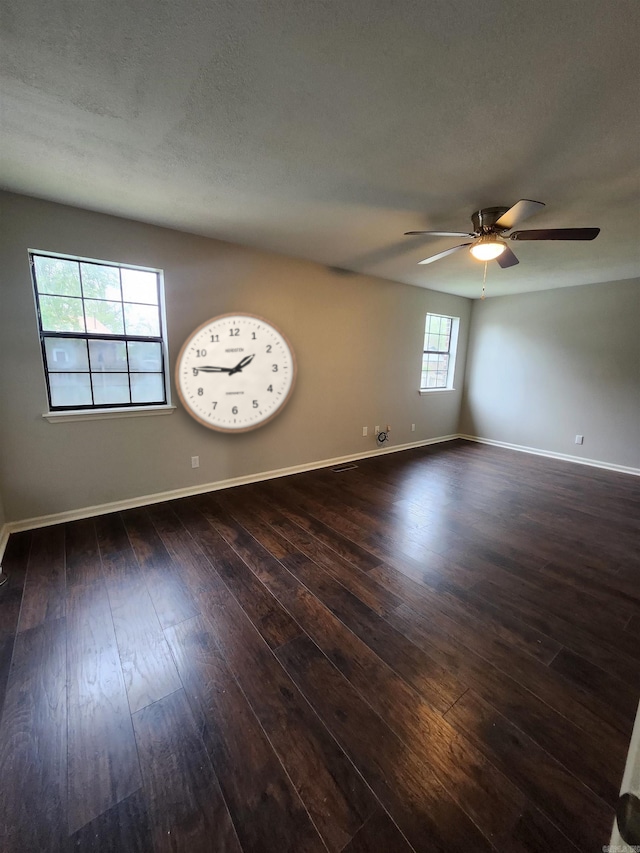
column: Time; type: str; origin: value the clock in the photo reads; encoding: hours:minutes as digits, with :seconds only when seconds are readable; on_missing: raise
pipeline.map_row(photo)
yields 1:46
